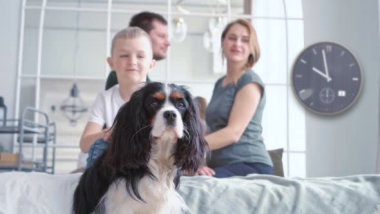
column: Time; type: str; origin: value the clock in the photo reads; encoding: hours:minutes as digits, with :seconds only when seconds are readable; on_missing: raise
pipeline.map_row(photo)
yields 9:58
